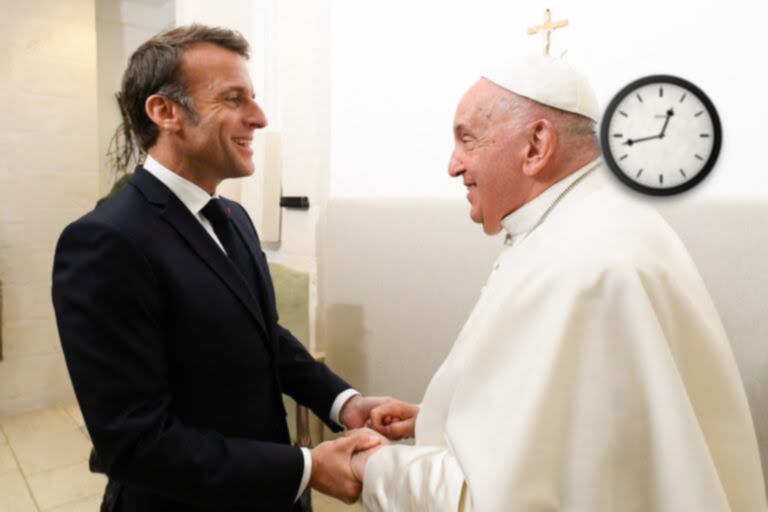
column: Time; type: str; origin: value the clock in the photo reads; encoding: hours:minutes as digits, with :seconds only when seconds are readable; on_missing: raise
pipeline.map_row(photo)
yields 12:43
